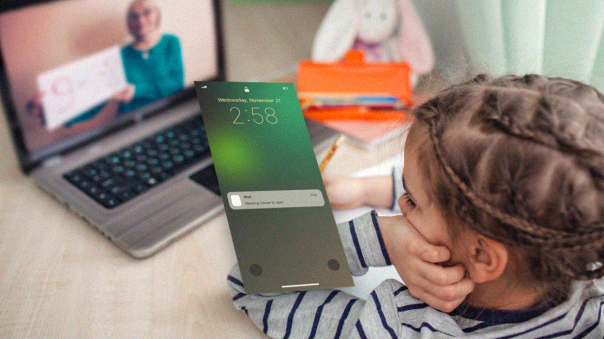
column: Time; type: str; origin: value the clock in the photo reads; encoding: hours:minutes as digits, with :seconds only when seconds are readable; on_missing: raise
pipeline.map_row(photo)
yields 2:58
